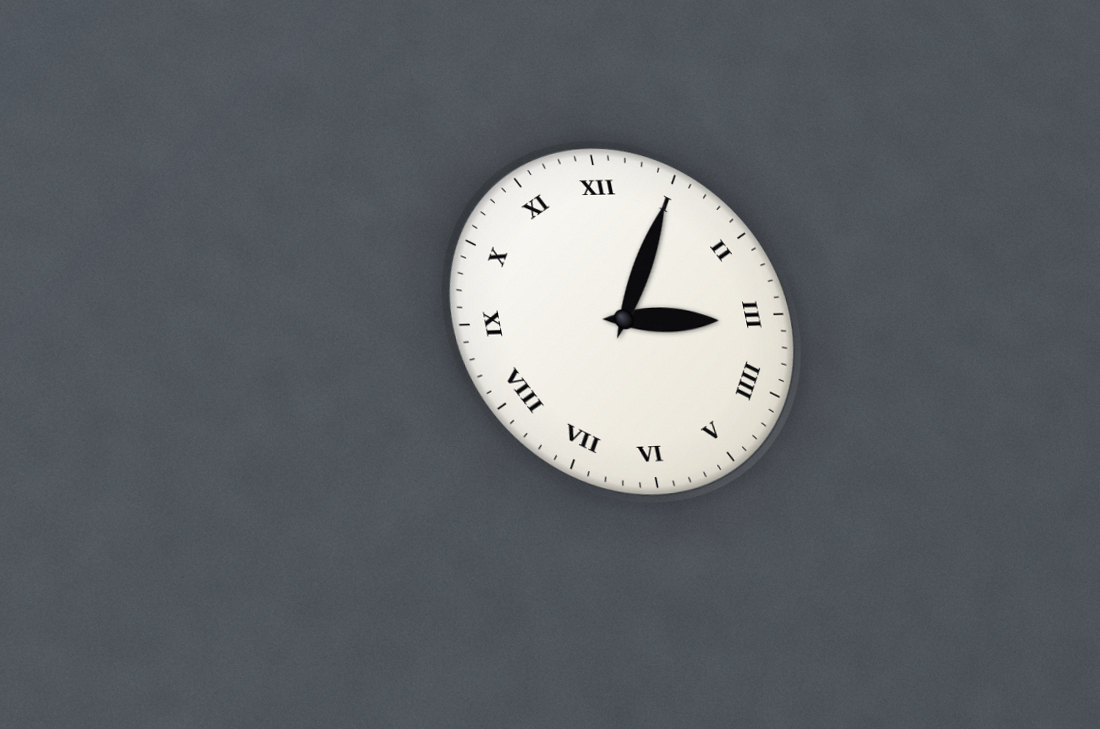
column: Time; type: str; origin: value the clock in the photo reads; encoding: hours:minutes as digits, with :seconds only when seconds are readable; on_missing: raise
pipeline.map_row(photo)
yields 3:05
